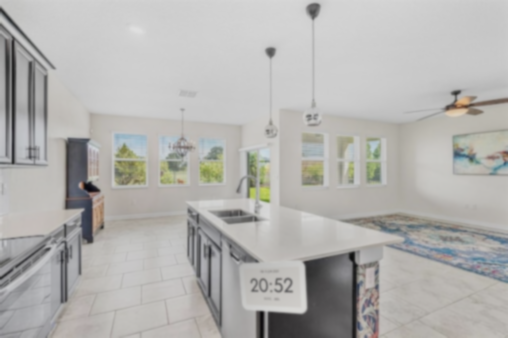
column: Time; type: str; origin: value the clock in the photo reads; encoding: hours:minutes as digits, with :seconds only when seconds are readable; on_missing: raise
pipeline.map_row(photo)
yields 20:52
